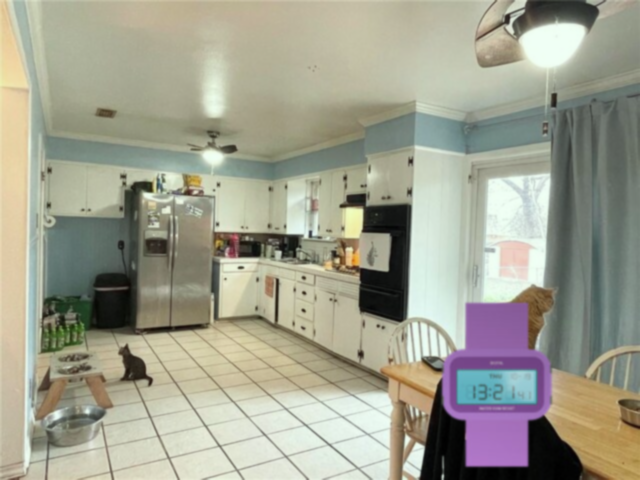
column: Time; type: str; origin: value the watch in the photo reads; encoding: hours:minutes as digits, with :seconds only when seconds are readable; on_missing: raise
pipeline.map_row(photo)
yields 13:21
